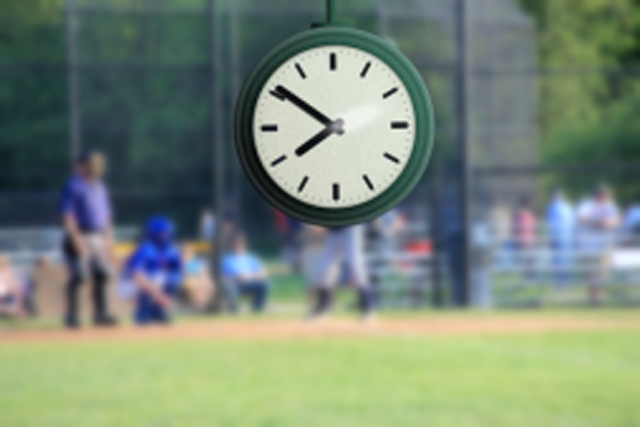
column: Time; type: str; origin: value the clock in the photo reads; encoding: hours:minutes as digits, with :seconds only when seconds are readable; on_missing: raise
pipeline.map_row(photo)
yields 7:51
